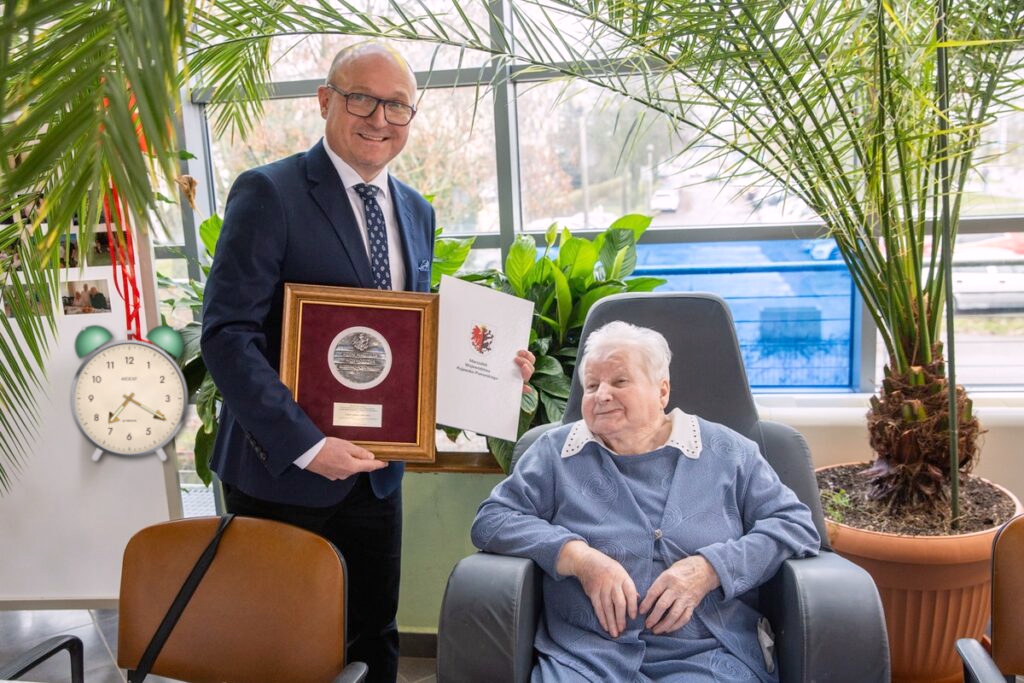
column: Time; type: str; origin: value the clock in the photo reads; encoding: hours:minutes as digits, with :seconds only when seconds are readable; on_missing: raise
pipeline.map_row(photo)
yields 7:20
